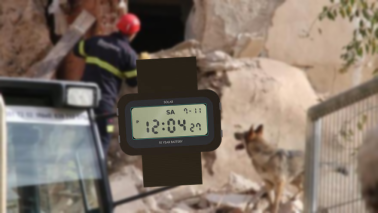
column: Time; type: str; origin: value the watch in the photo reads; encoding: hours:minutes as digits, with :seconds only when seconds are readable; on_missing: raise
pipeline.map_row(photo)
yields 12:04:27
